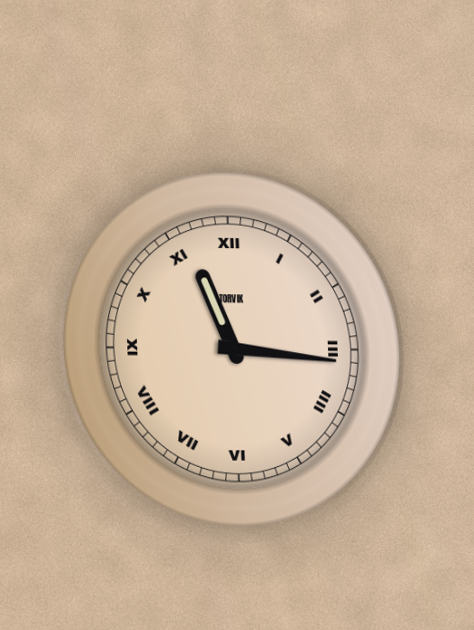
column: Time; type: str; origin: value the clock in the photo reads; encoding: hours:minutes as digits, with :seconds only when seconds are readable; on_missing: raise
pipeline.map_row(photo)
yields 11:16
